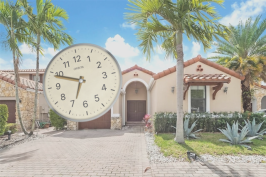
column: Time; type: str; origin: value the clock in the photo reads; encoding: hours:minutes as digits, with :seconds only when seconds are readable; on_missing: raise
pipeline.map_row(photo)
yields 6:49
